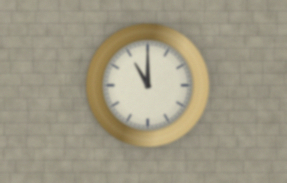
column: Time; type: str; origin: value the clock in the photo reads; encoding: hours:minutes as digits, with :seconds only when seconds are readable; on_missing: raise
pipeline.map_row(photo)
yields 11:00
